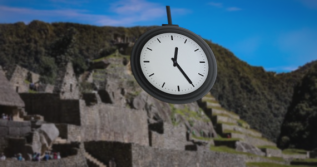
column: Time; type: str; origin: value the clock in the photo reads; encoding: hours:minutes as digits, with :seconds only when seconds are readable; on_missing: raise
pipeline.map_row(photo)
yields 12:25
